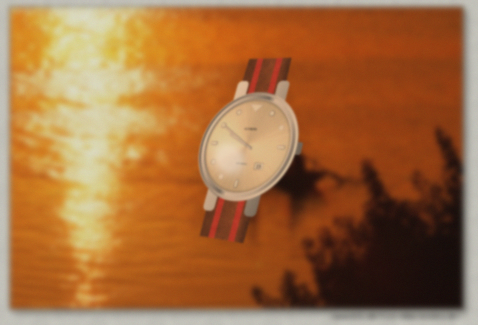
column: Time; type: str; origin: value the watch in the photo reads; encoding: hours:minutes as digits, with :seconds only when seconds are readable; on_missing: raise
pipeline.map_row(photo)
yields 9:50
